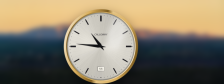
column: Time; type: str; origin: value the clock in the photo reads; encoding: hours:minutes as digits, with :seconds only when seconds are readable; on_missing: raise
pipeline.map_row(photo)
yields 10:46
